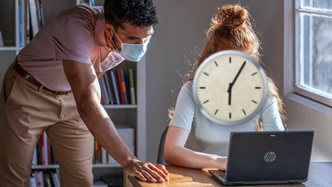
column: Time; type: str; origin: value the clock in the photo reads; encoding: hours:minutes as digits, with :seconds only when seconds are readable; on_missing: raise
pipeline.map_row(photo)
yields 6:05
